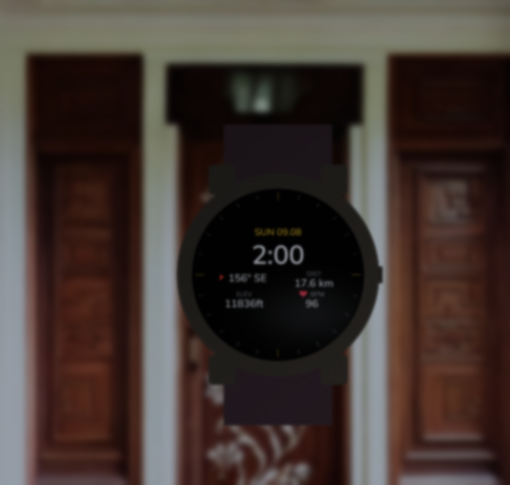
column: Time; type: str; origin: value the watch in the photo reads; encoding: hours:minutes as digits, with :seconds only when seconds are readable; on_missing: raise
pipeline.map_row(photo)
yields 2:00
